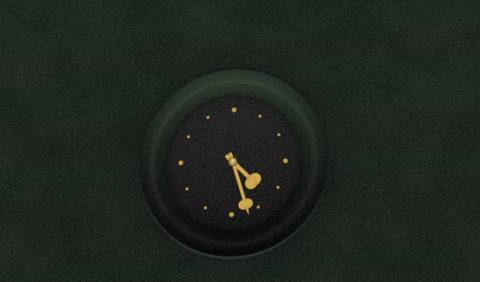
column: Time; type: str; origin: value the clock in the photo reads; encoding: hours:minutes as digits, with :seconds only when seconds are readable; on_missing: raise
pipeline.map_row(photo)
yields 4:27
